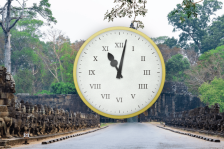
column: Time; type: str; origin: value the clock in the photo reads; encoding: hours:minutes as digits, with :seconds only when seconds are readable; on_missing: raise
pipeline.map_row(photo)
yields 11:02
